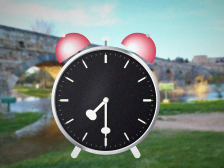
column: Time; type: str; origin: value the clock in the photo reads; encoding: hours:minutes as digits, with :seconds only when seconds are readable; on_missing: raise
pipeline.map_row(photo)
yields 7:30
